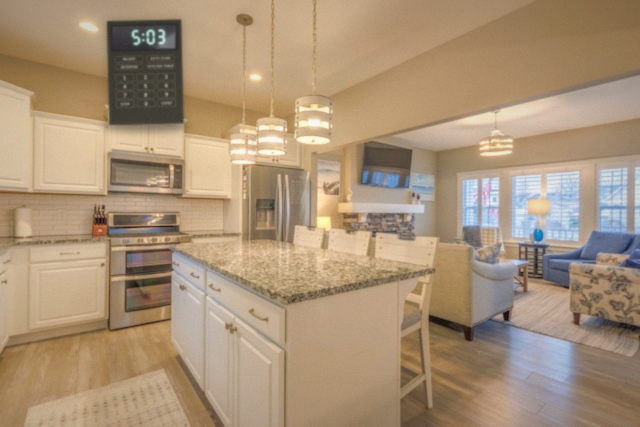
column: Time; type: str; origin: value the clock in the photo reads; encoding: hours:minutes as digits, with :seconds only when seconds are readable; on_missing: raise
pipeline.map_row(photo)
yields 5:03
